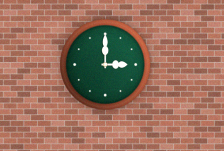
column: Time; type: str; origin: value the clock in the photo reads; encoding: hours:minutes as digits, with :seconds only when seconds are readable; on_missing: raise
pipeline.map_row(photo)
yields 3:00
